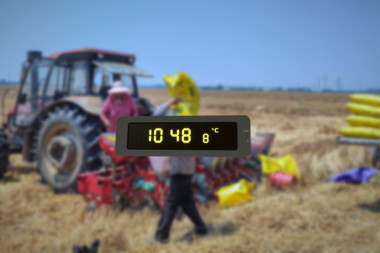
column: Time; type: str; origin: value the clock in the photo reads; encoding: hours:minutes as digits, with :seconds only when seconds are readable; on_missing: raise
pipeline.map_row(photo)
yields 10:48
